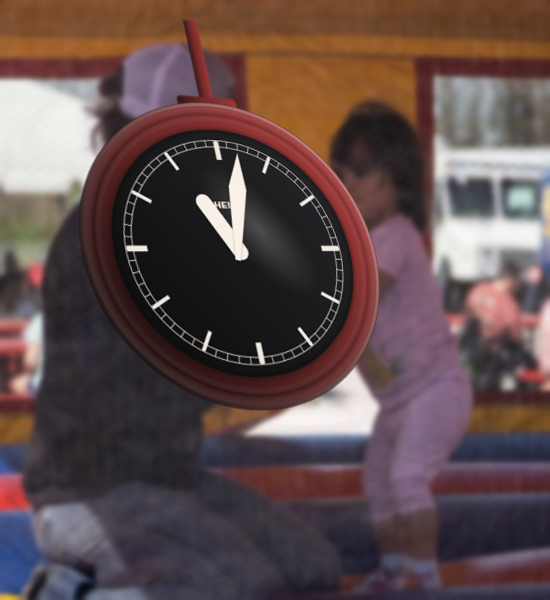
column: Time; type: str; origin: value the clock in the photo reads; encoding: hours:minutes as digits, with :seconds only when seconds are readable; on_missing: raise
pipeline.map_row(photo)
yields 11:02
